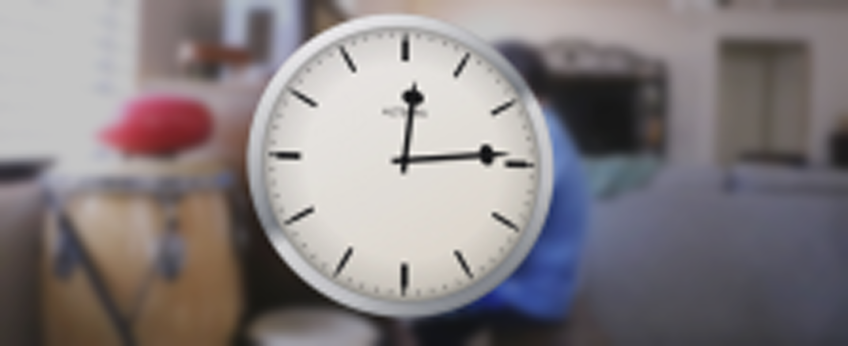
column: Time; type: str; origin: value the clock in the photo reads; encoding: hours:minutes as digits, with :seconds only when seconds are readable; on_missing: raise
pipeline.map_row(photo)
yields 12:14
